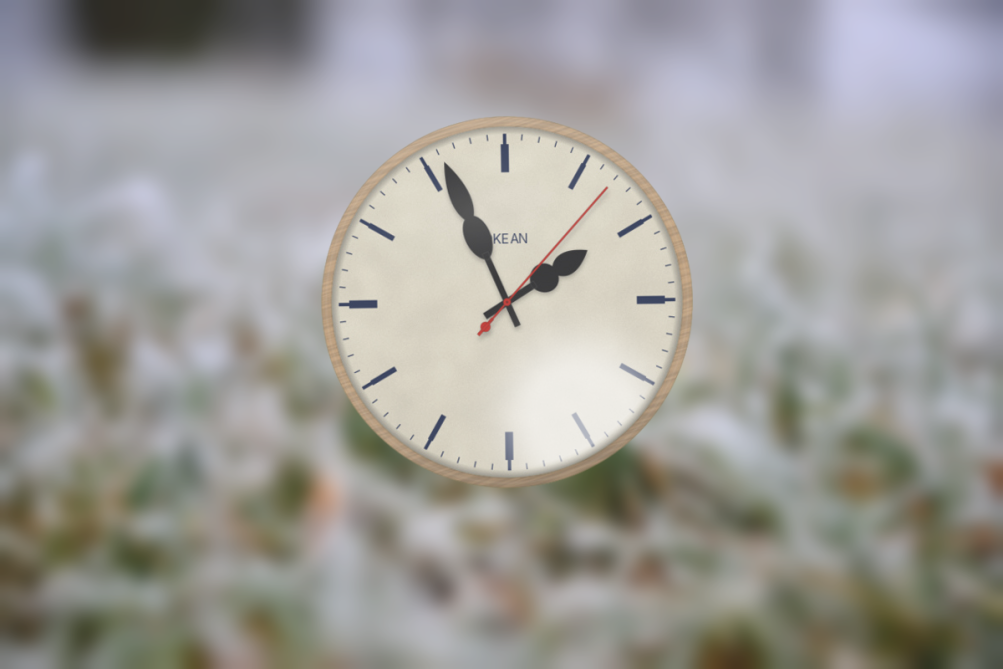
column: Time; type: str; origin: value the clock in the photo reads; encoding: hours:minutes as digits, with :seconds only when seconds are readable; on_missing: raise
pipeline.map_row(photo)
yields 1:56:07
